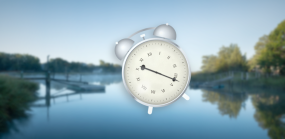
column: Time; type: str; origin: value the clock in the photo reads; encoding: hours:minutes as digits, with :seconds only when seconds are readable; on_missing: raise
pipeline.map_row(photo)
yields 10:22
